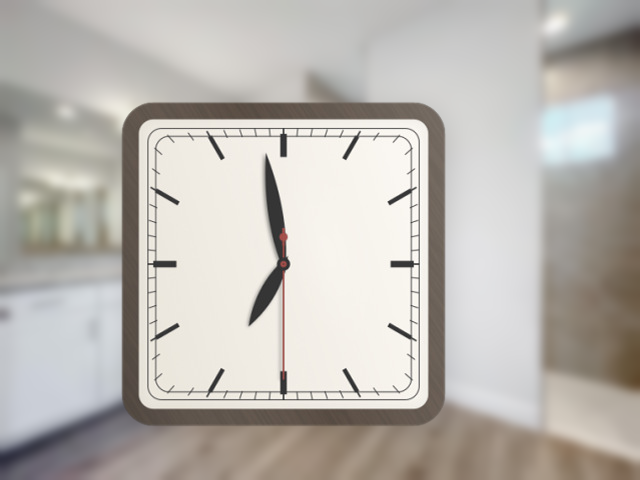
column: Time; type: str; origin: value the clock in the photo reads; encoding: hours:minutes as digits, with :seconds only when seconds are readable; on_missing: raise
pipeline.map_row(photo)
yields 6:58:30
